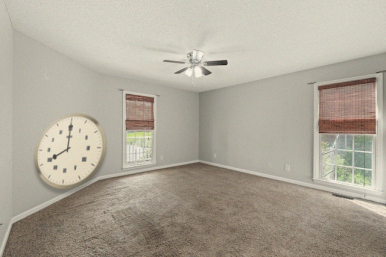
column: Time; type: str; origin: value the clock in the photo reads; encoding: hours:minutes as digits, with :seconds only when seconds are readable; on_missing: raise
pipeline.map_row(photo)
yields 8:00
